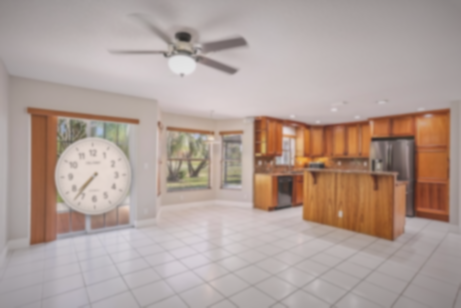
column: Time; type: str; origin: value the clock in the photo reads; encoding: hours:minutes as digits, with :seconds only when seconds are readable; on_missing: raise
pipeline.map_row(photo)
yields 7:37
